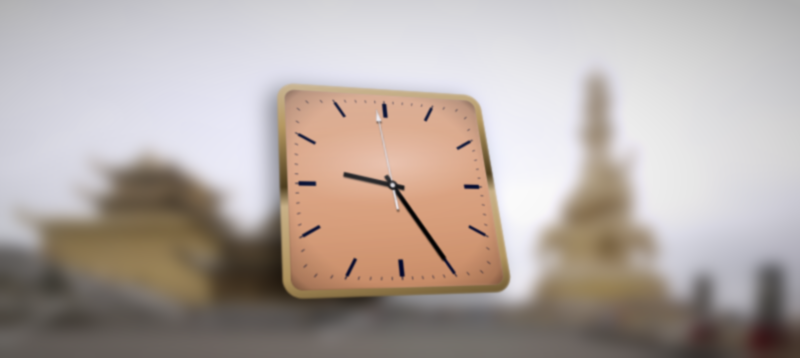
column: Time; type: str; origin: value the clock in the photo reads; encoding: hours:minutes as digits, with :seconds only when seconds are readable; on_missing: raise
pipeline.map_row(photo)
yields 9:24:59
